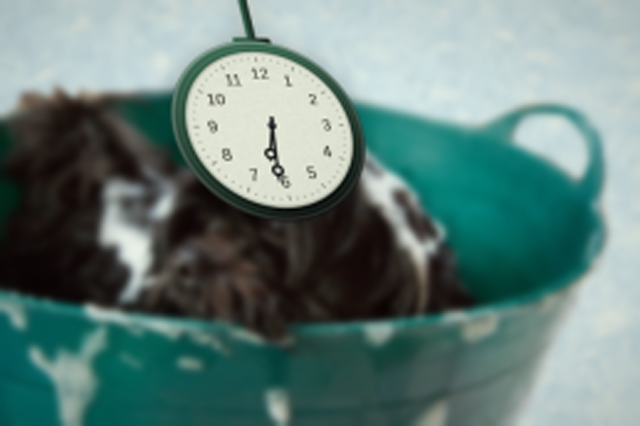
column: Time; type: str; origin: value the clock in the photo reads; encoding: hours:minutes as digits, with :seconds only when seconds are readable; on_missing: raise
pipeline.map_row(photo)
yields 6:31
